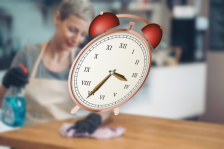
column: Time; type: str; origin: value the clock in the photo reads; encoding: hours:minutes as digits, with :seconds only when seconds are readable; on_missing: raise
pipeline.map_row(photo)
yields 3:35
